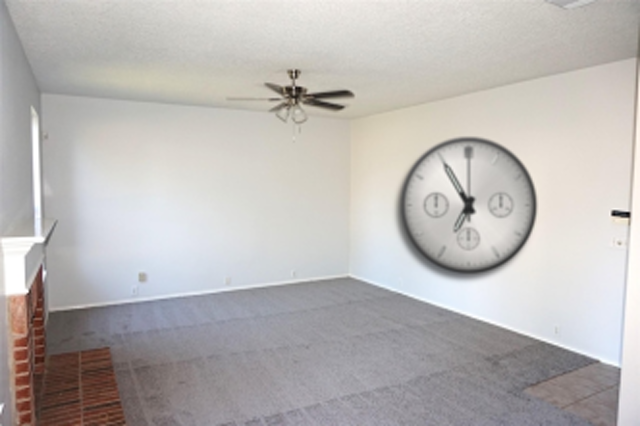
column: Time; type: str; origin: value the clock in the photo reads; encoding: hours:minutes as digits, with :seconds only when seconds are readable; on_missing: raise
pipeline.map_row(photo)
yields 6:55
